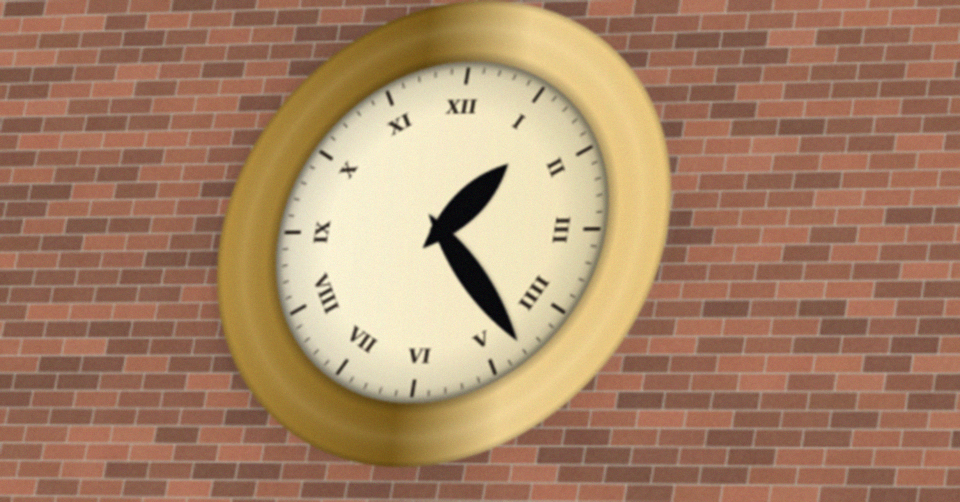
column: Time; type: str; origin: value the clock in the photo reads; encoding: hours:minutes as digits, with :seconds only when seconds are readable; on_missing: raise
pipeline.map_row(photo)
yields 1:23
